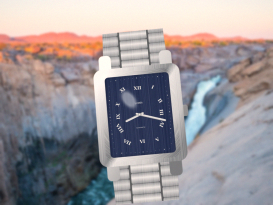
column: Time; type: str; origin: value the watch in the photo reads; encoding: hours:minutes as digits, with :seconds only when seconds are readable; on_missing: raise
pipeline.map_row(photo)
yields 8:18
